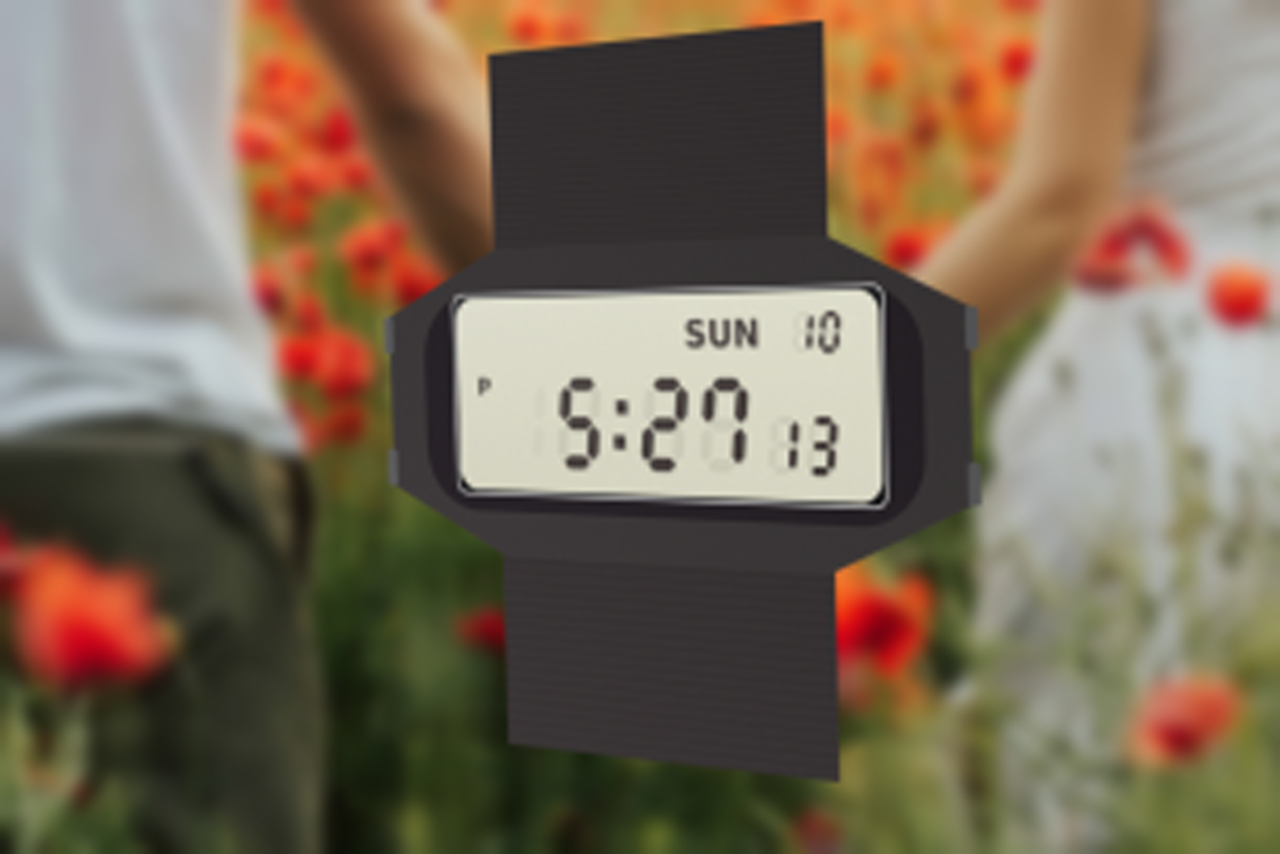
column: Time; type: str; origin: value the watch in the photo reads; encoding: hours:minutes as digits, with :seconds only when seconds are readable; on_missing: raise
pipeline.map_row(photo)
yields 5:27:13
